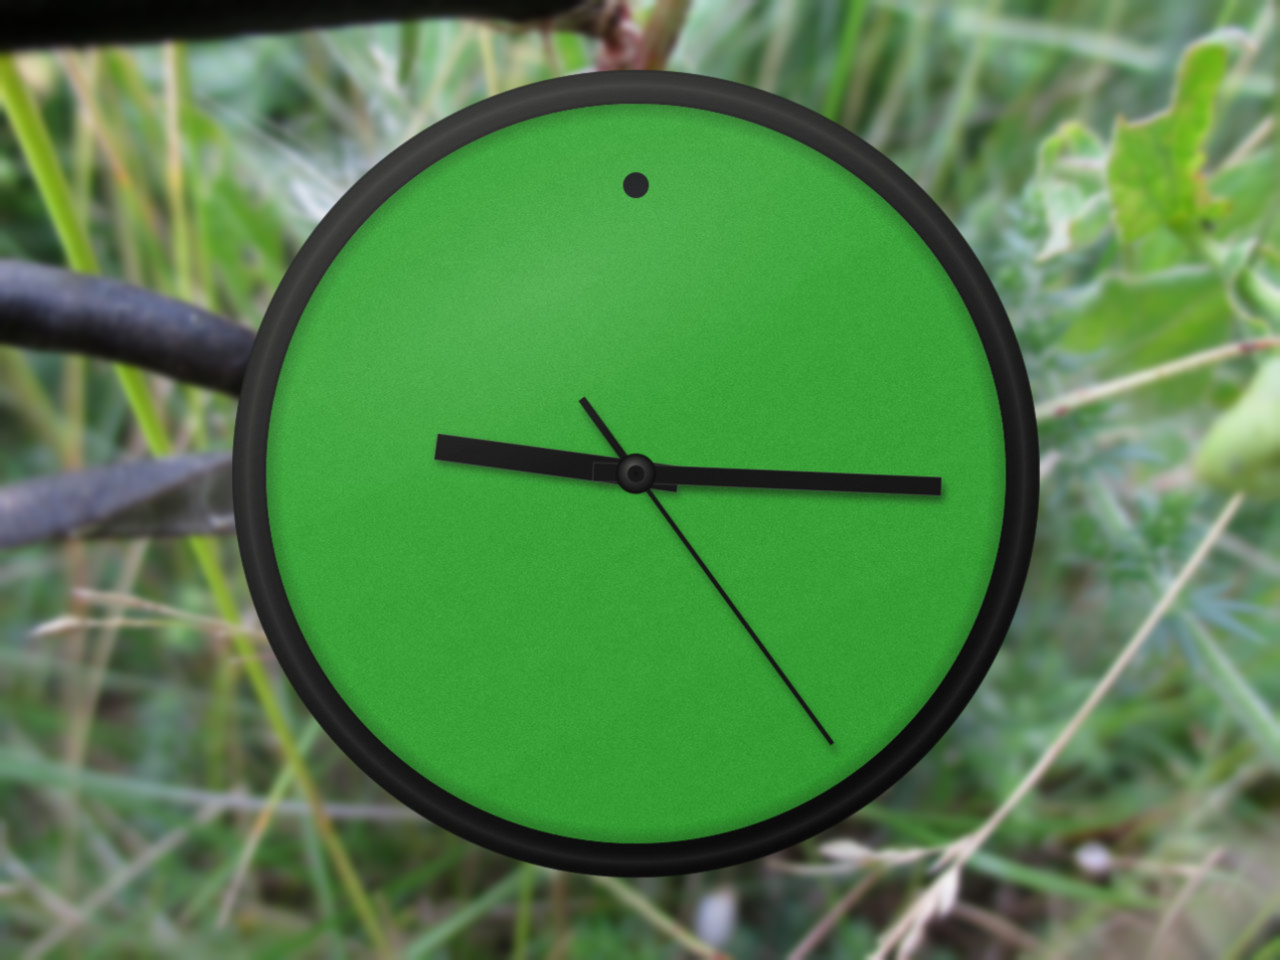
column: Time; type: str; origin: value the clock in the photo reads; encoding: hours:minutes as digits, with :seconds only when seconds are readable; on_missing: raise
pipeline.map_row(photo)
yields 9:15:24
